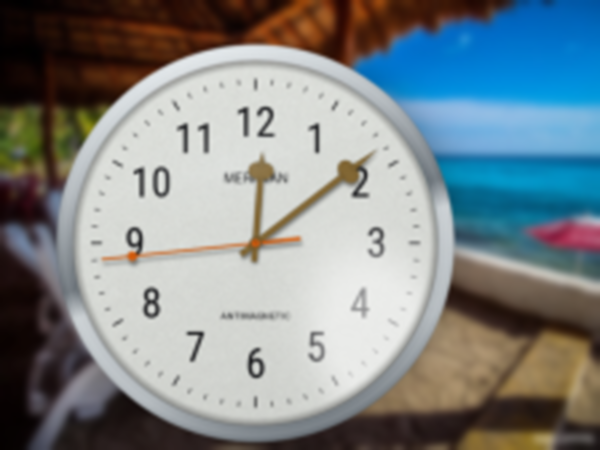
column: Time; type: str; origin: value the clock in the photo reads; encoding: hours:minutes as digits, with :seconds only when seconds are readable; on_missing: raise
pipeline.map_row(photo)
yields 12:08:44
